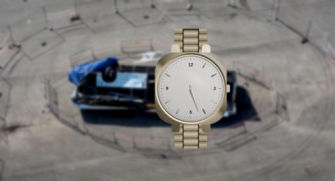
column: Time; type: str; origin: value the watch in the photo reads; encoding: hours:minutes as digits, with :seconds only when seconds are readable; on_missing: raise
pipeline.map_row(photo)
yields 5:27
